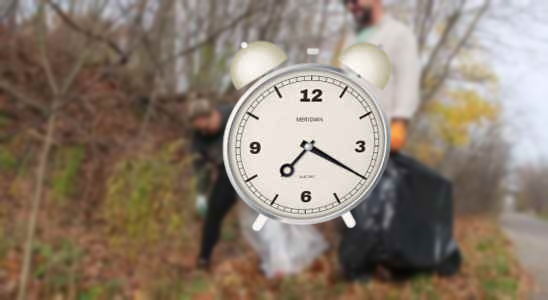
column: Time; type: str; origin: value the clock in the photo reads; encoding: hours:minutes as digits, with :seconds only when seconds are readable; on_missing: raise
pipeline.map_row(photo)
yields 7:20
